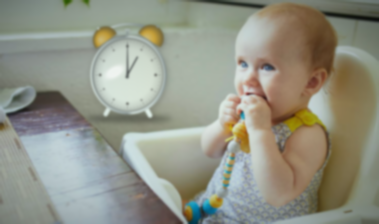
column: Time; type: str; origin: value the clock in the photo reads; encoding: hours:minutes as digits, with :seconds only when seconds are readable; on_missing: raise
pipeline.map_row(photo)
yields 1:00
